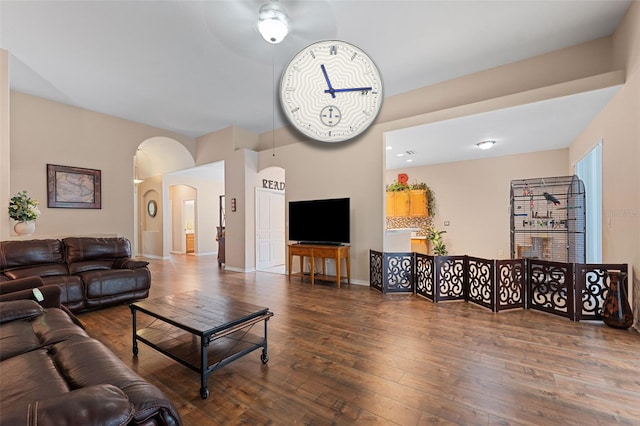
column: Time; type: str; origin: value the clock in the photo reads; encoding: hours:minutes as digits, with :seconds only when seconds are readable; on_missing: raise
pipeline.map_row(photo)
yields 11:14
